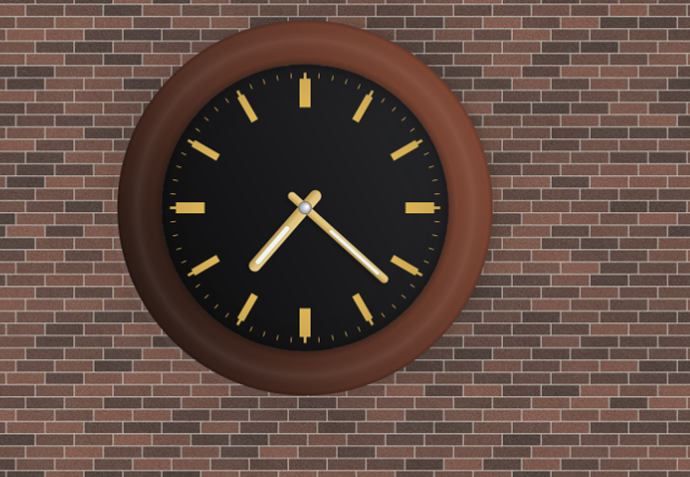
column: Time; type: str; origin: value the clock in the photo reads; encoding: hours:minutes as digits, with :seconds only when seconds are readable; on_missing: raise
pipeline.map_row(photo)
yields 7:22
